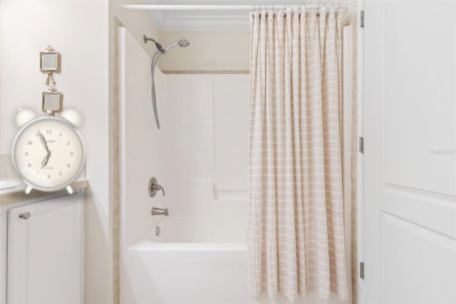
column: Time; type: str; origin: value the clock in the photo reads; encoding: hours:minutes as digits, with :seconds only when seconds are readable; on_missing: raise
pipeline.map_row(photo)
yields 6:56
